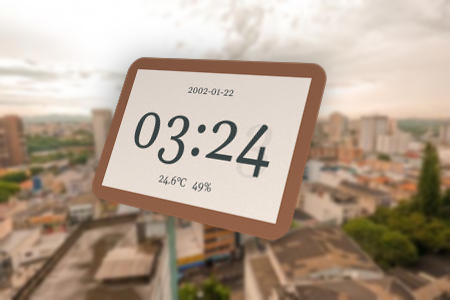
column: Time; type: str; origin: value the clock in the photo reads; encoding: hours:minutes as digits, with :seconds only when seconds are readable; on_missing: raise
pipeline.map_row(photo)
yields 3:24
